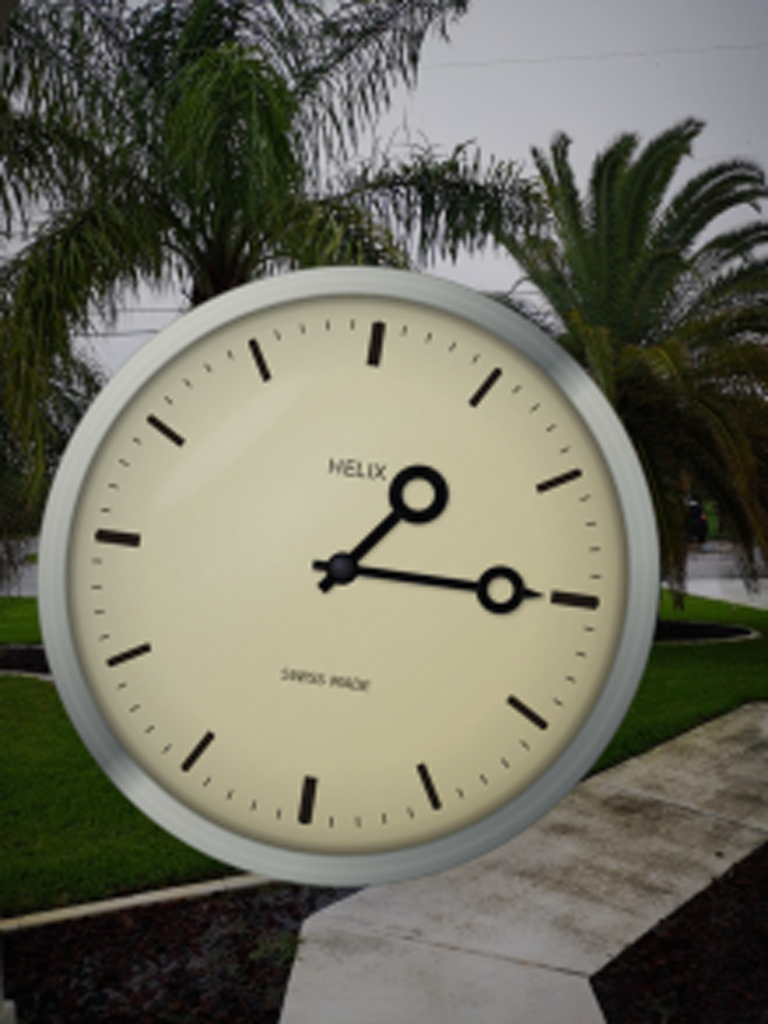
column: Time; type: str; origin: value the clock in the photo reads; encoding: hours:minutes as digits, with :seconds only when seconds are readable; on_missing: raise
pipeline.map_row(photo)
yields 1:15
